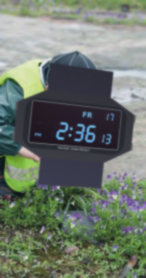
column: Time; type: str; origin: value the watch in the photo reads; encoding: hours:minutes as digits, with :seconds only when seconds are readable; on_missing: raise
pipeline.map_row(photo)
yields 2:36:13
